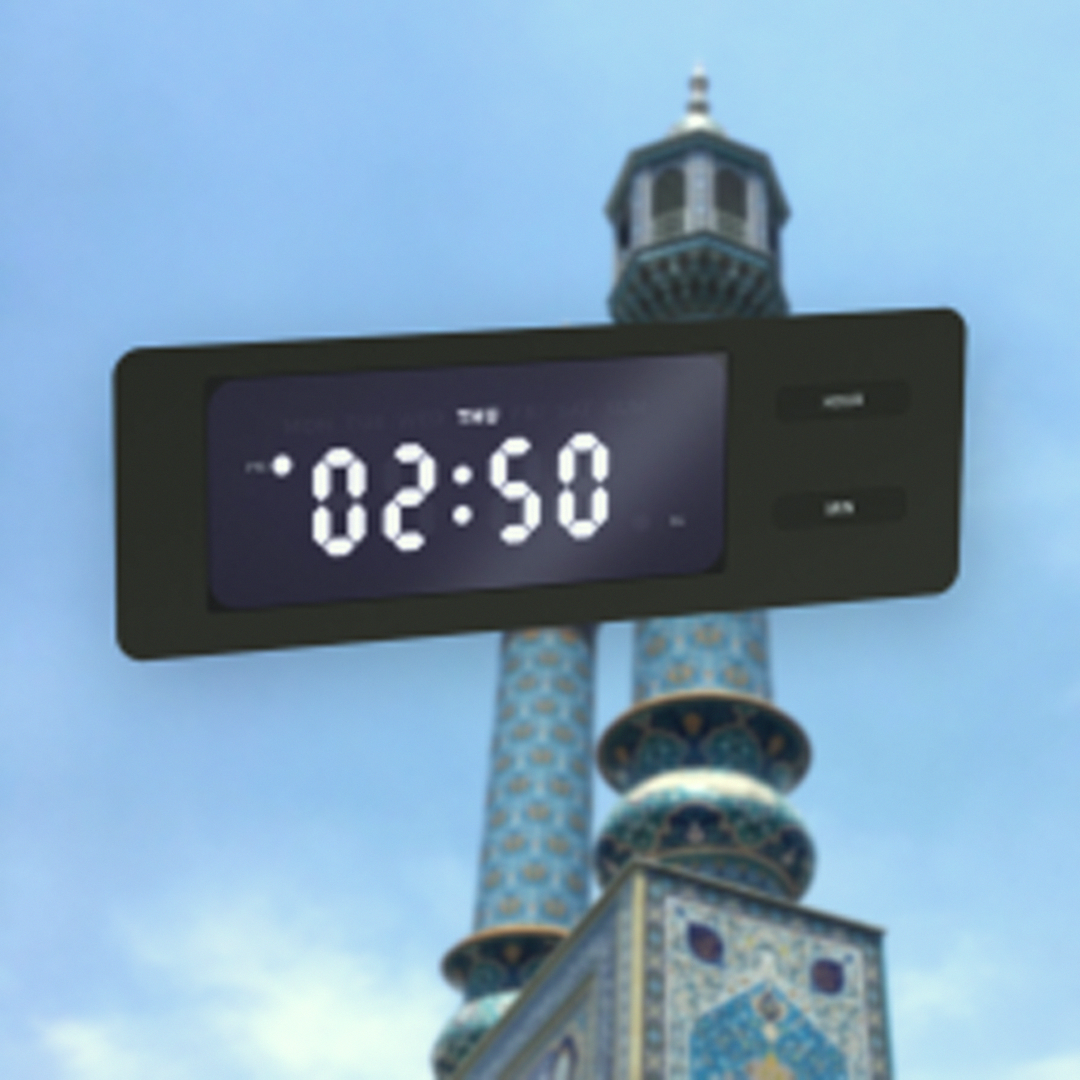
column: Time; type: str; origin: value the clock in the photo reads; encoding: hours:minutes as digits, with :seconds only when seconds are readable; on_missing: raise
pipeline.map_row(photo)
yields 2:50
